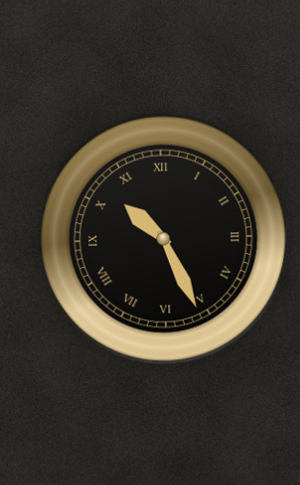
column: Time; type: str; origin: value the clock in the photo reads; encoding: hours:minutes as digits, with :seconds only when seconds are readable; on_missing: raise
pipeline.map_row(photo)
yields 10:26
